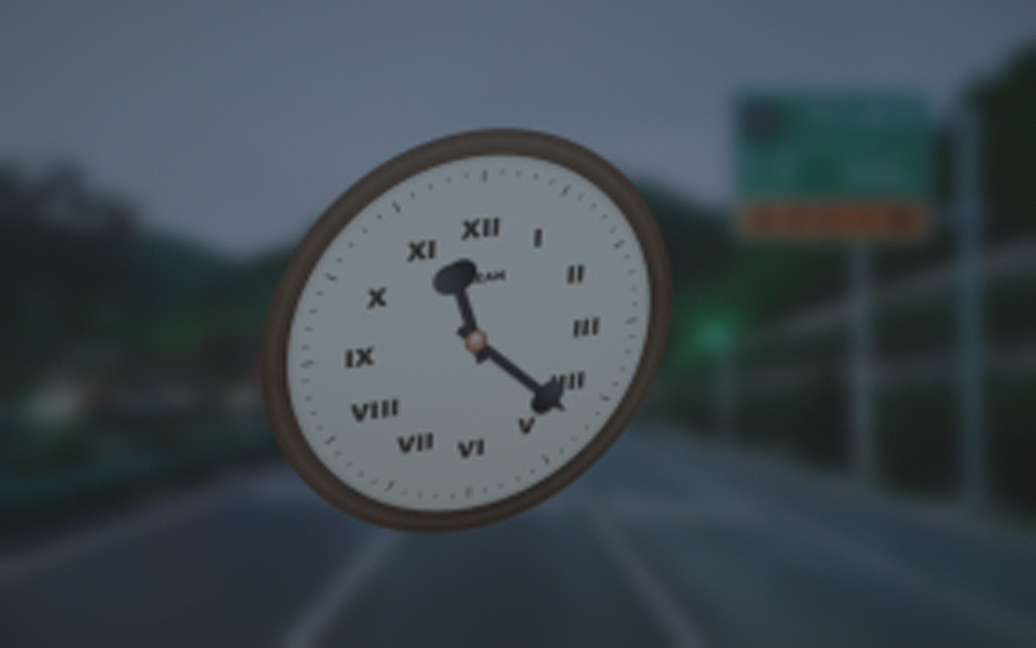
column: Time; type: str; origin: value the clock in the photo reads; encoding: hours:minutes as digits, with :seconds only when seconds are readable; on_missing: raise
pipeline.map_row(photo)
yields 11:22
